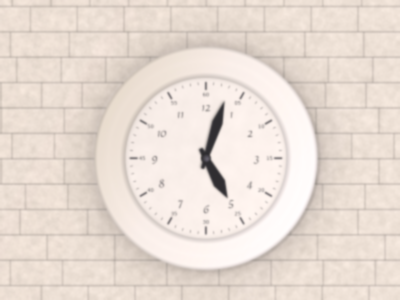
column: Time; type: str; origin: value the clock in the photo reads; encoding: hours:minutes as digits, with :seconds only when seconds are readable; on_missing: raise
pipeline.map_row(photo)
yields 5:03
